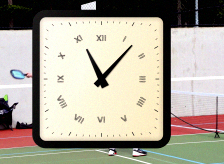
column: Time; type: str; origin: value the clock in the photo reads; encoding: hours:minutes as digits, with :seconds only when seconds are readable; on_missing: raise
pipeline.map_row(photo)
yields 11:07
